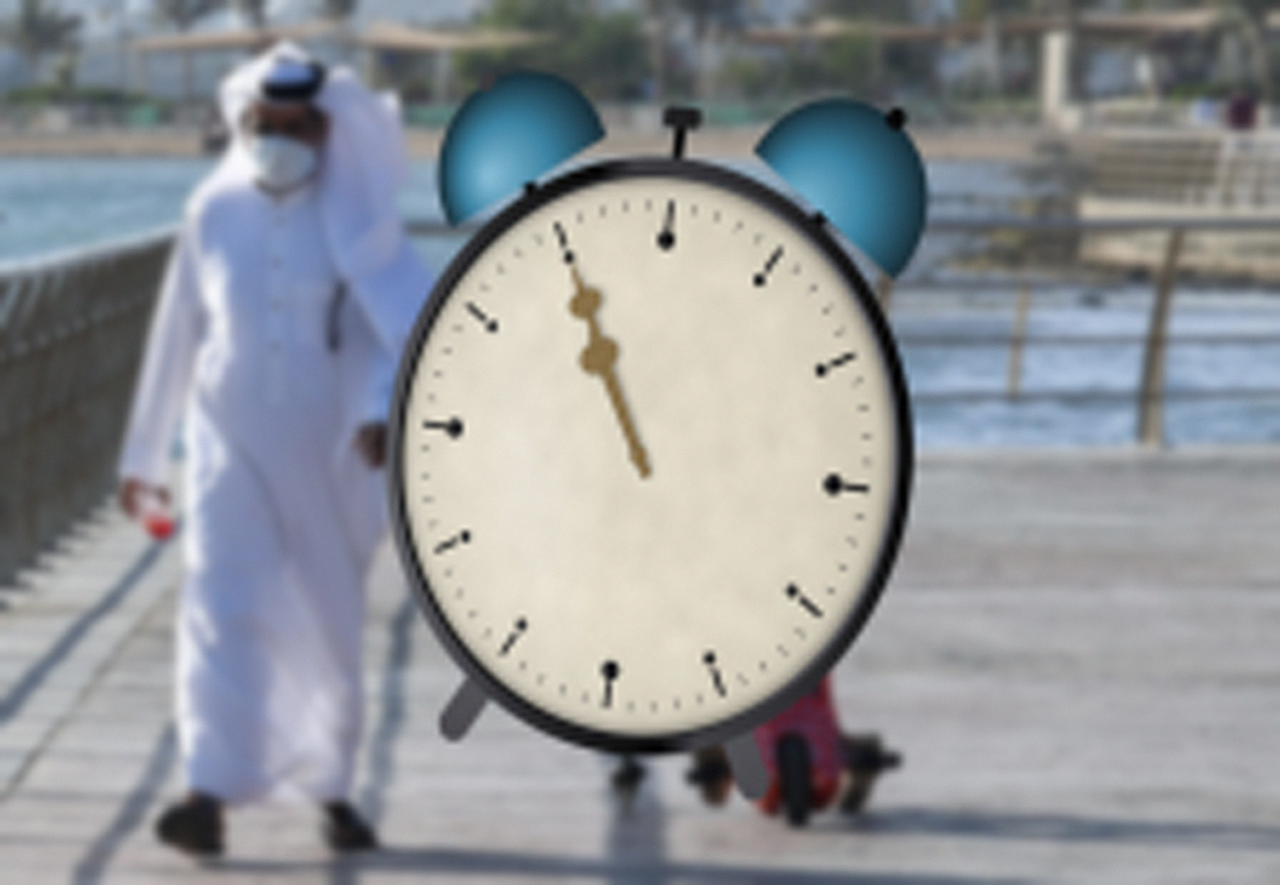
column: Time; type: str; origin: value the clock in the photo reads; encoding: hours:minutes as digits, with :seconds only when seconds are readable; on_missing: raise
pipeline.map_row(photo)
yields 10:55
